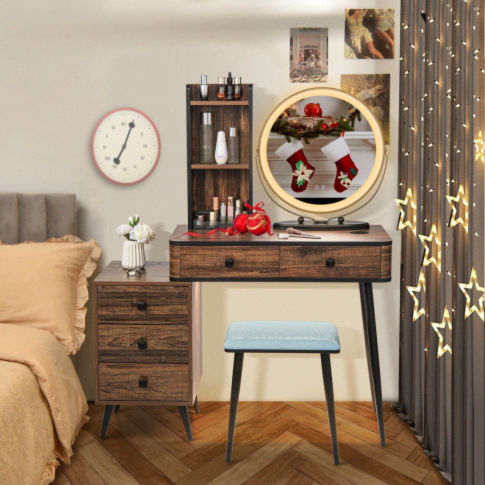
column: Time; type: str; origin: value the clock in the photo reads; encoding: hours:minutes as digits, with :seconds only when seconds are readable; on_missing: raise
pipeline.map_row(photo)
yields 7:04
